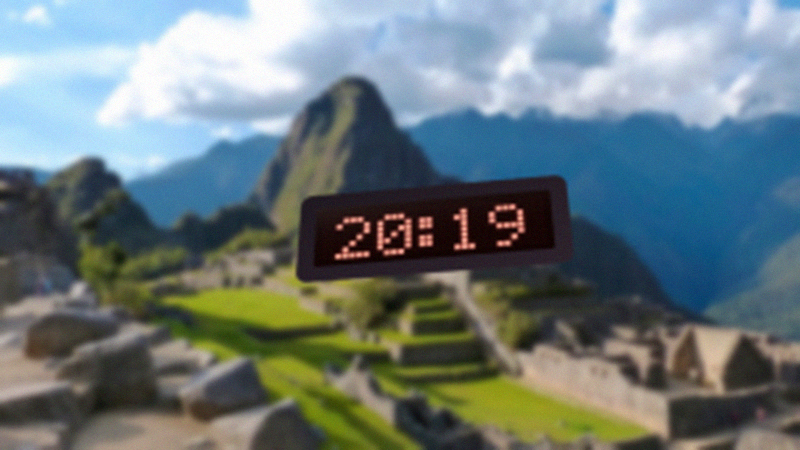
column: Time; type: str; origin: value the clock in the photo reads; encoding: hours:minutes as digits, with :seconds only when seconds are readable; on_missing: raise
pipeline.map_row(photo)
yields 20:19
